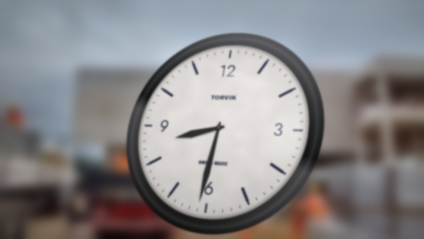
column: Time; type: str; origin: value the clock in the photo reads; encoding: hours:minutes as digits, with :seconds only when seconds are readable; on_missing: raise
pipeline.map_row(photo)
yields 8:31
